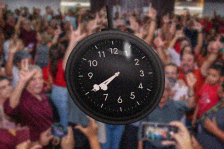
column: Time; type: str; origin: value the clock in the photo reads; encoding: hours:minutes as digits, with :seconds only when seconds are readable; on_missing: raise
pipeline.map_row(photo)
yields 7:40
